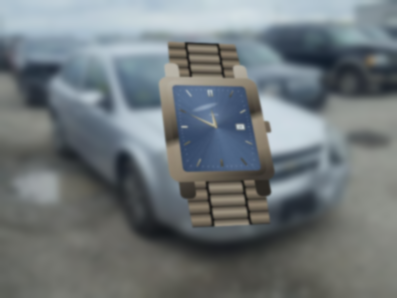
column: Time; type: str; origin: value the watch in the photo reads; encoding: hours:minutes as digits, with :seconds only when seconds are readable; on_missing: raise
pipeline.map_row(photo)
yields 11:50
